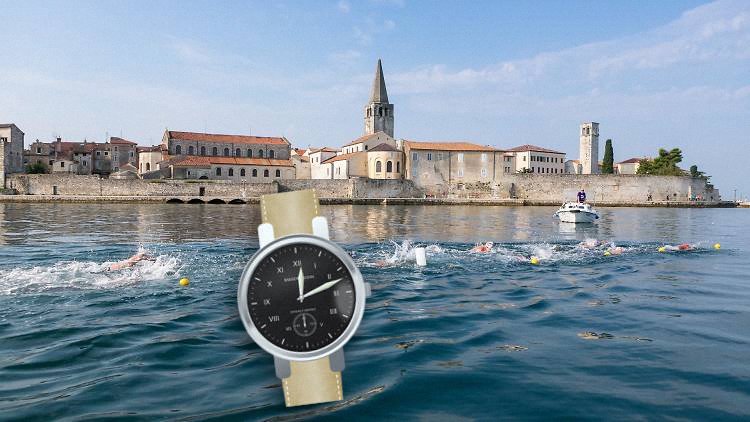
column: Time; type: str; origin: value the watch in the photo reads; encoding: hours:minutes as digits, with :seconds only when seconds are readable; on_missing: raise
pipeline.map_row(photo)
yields 12:12
